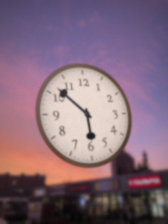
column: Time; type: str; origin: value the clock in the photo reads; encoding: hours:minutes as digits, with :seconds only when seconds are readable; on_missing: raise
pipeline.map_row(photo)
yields 5:52
